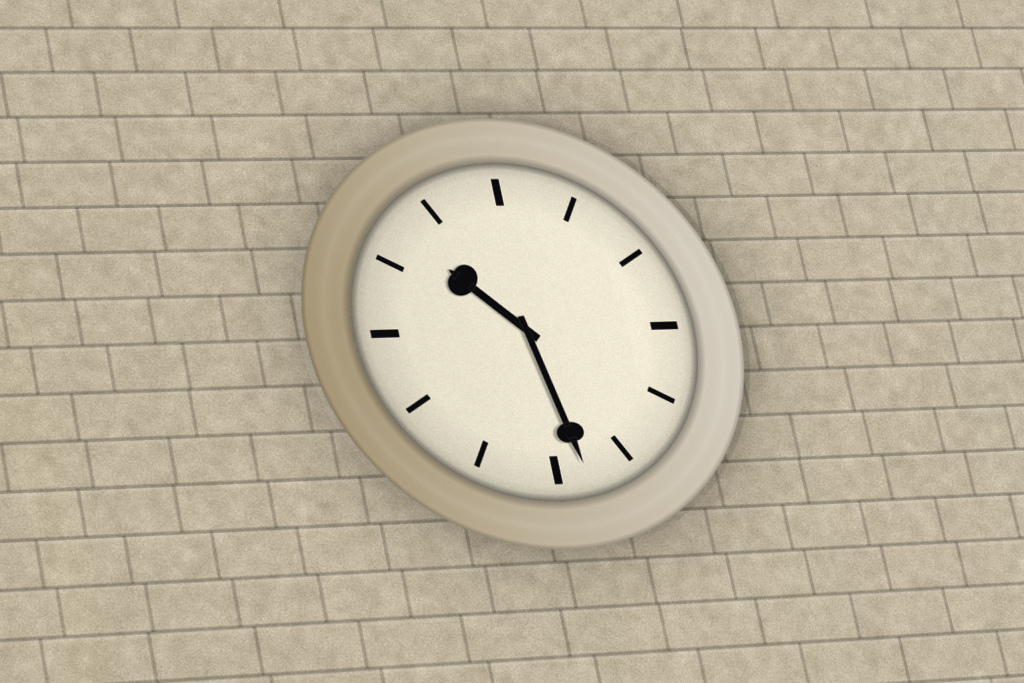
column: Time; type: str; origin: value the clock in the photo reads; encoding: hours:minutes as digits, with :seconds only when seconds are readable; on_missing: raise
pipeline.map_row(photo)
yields 10:28
